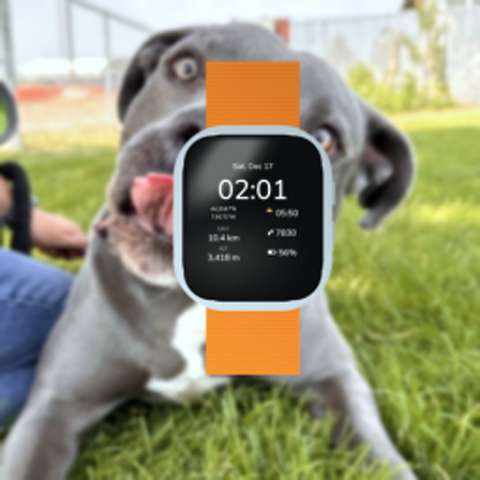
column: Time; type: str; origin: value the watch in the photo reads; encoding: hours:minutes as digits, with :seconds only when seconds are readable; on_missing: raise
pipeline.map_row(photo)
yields 2:01
